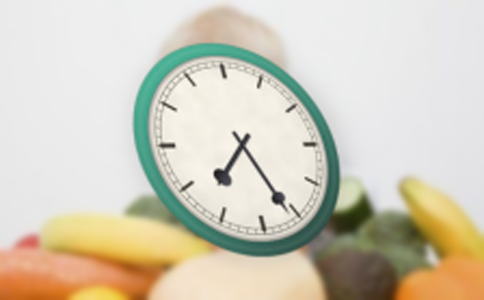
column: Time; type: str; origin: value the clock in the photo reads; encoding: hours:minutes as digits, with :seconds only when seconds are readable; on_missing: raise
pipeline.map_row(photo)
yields 7:26
